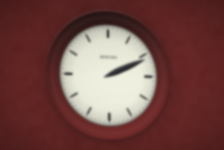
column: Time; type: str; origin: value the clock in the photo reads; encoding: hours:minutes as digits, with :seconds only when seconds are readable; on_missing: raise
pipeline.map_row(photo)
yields 2:11
